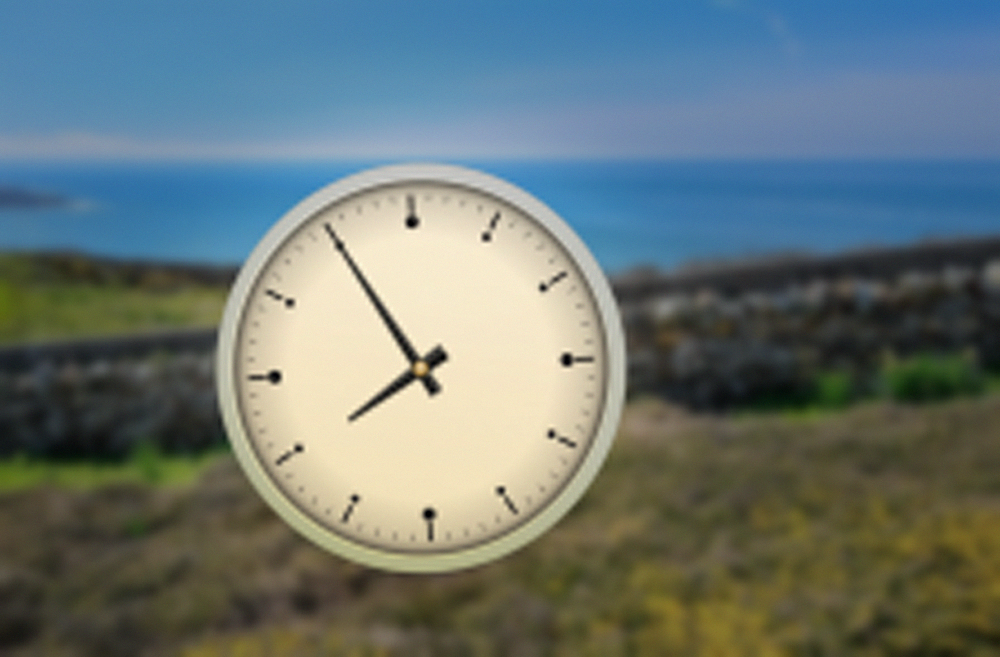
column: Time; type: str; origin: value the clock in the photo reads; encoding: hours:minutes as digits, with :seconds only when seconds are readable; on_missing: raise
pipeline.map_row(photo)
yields 7:55
